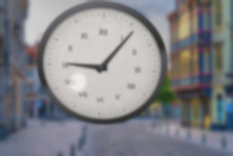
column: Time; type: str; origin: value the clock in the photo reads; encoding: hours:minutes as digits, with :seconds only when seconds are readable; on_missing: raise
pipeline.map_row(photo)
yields 9:06
